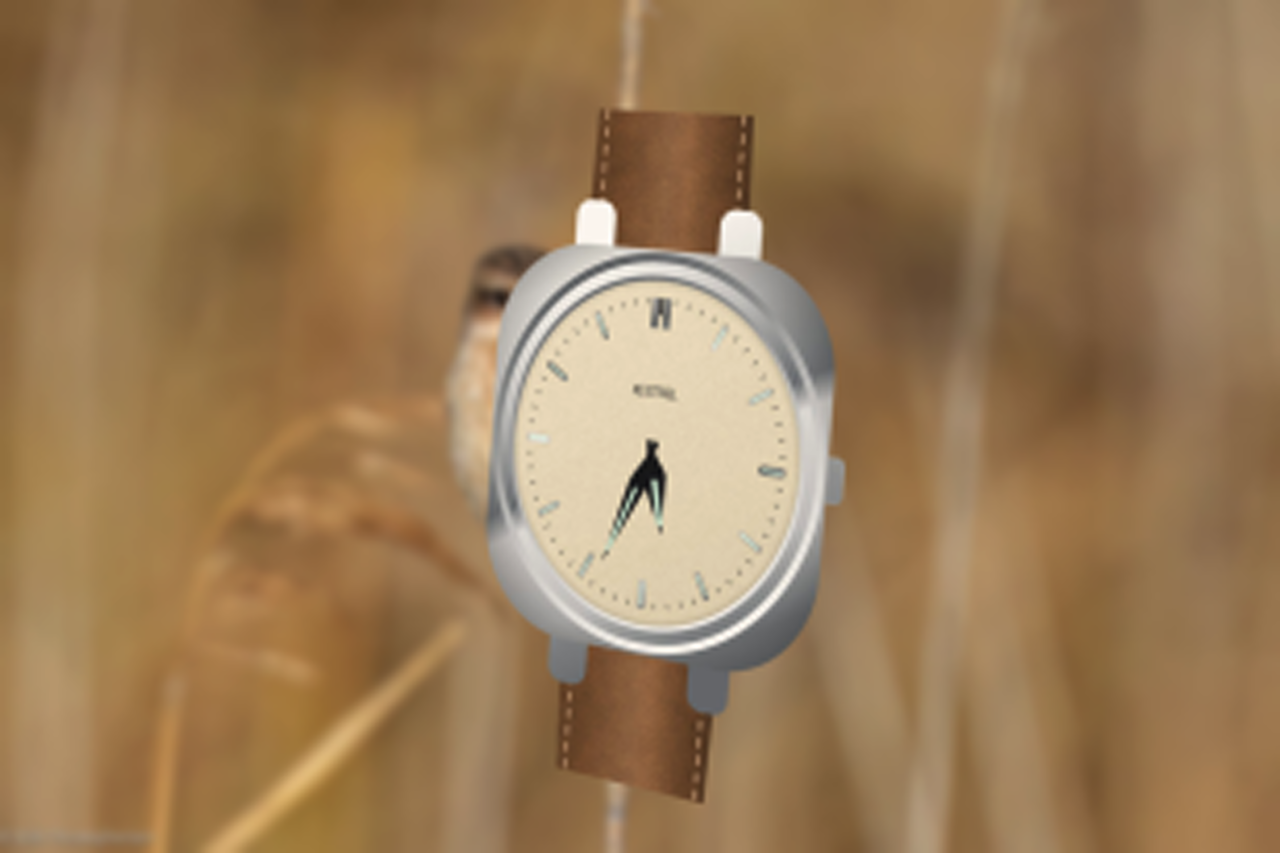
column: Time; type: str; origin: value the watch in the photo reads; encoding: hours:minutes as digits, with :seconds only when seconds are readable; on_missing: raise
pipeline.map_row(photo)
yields 5:34
